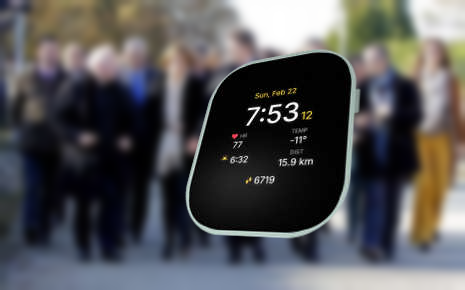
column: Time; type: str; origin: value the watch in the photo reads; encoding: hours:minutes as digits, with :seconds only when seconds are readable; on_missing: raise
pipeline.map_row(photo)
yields 7:53:12
